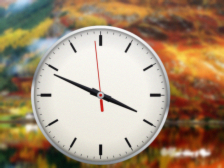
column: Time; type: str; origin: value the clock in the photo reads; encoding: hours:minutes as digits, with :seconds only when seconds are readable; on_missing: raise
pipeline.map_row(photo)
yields 3:48:59
